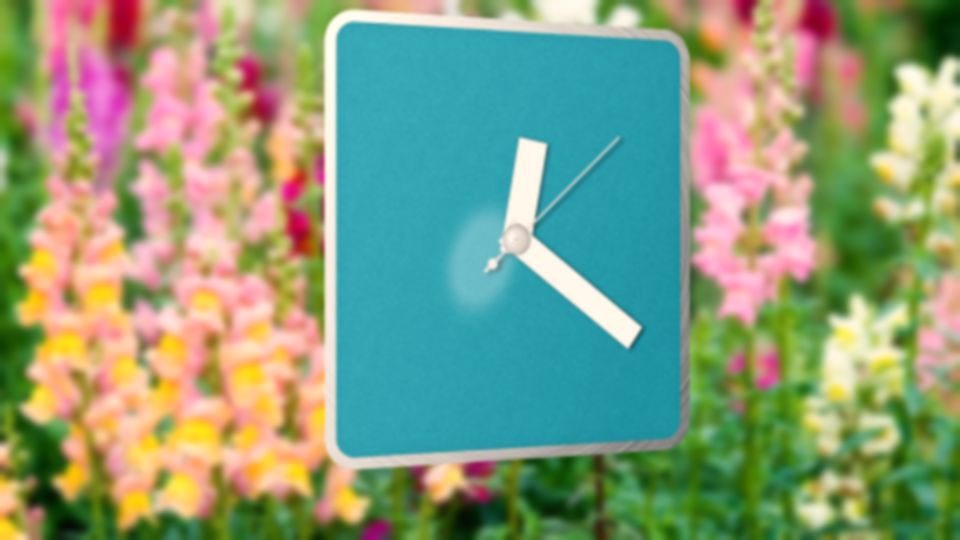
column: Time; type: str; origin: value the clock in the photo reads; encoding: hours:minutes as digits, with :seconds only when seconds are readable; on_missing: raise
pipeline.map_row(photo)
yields 12:21:08
